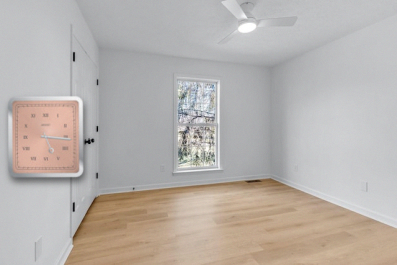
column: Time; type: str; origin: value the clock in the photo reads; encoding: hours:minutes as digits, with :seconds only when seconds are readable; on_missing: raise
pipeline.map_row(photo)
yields 5:16
